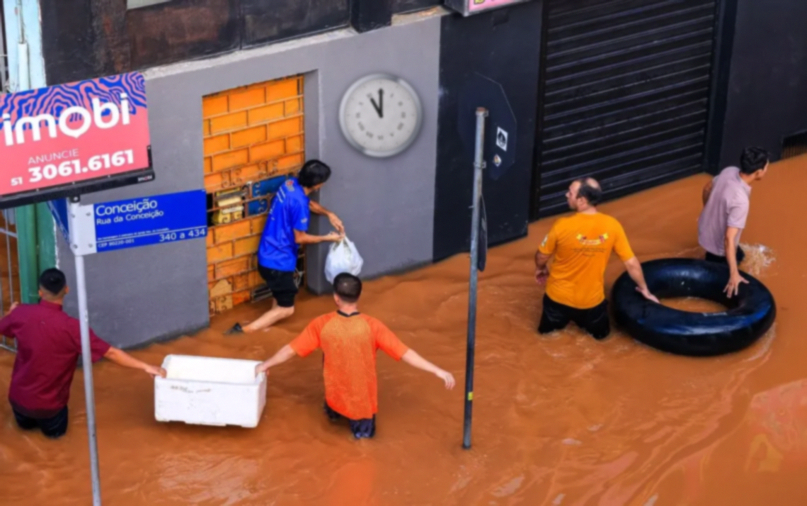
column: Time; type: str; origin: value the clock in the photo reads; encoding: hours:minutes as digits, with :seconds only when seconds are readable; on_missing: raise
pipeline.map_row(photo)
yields 11:00
